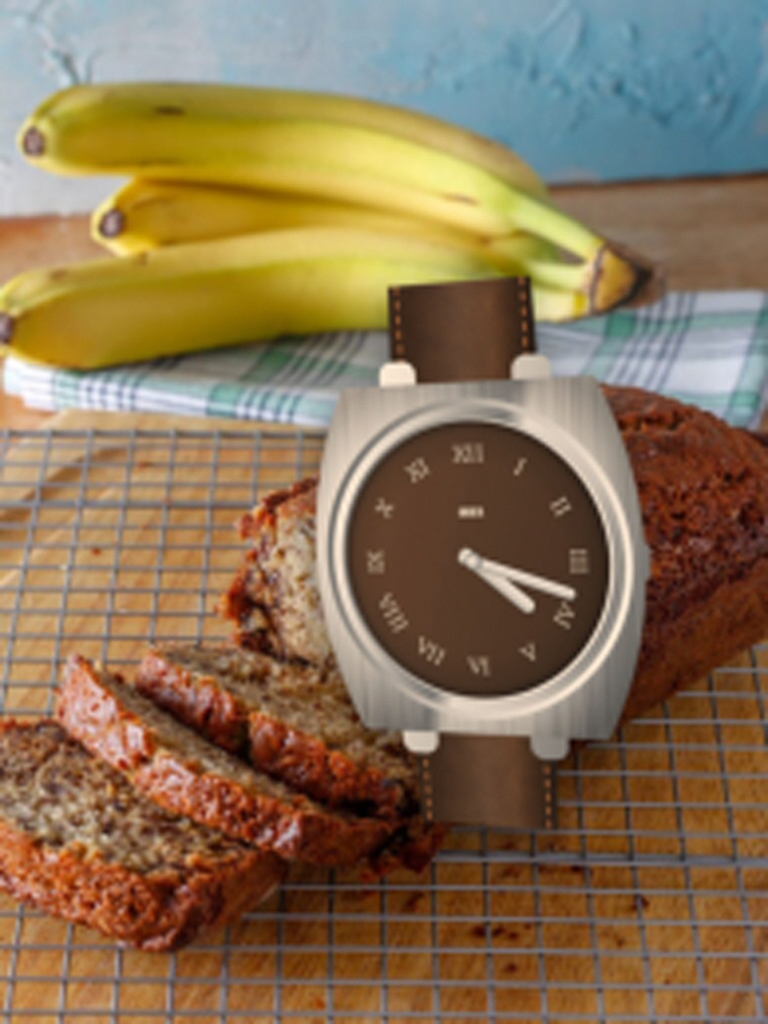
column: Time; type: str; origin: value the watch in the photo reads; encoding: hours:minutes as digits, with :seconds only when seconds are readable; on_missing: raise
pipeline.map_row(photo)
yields 4:18
